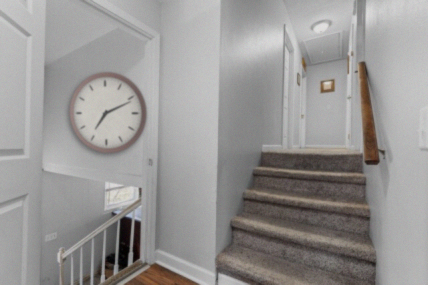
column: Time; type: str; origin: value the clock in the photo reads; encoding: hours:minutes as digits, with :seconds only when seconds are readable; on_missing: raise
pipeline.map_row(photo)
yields 7:11
